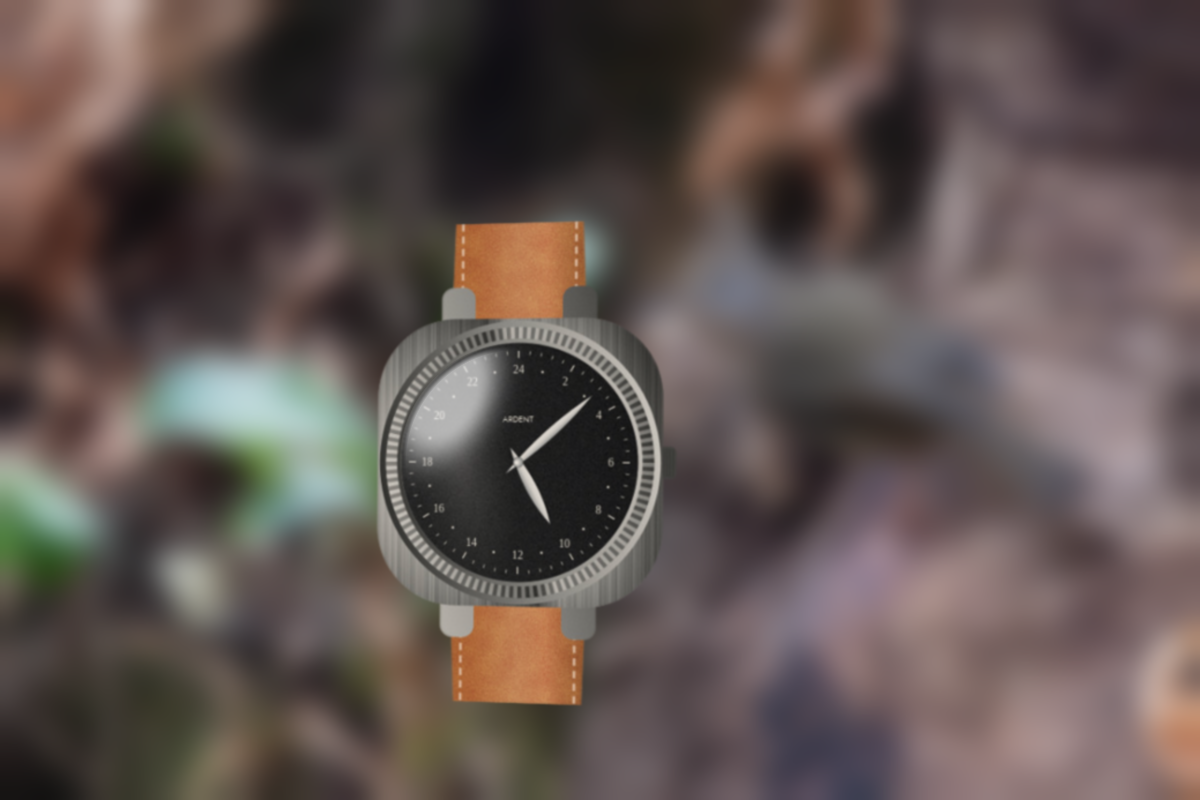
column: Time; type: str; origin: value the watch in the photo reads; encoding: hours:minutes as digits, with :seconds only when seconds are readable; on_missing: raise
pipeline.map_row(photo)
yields 10:08
